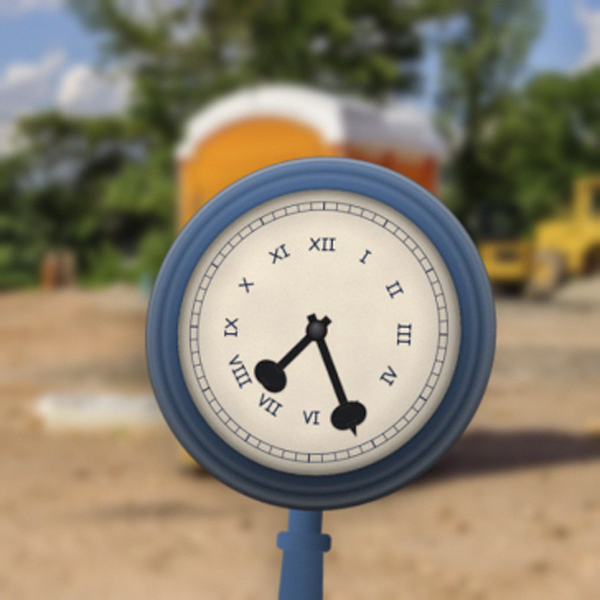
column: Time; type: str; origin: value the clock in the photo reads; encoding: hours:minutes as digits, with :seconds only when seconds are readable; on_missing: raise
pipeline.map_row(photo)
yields 7:26
